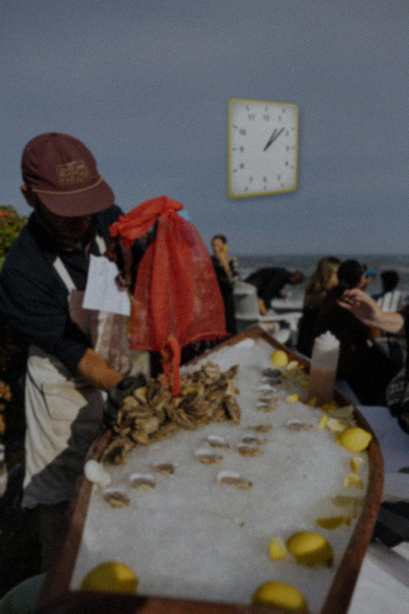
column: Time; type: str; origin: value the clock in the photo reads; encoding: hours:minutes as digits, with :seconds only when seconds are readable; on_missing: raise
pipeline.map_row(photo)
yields 1:08
